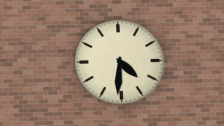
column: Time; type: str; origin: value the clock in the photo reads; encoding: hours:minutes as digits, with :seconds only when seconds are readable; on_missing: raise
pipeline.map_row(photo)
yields 4:31
